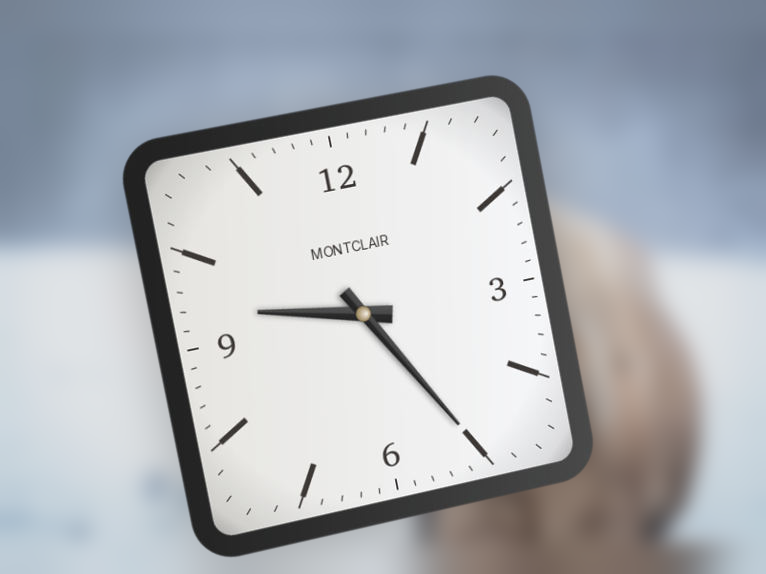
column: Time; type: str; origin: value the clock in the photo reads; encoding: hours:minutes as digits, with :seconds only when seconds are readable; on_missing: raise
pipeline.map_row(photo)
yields 9:25
